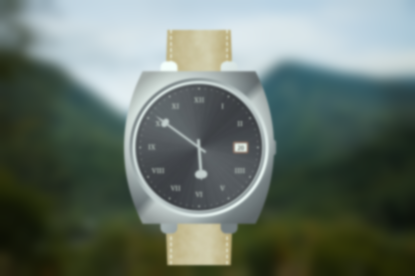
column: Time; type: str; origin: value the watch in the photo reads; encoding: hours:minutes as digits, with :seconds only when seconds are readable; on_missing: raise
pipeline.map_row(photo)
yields 5:51
